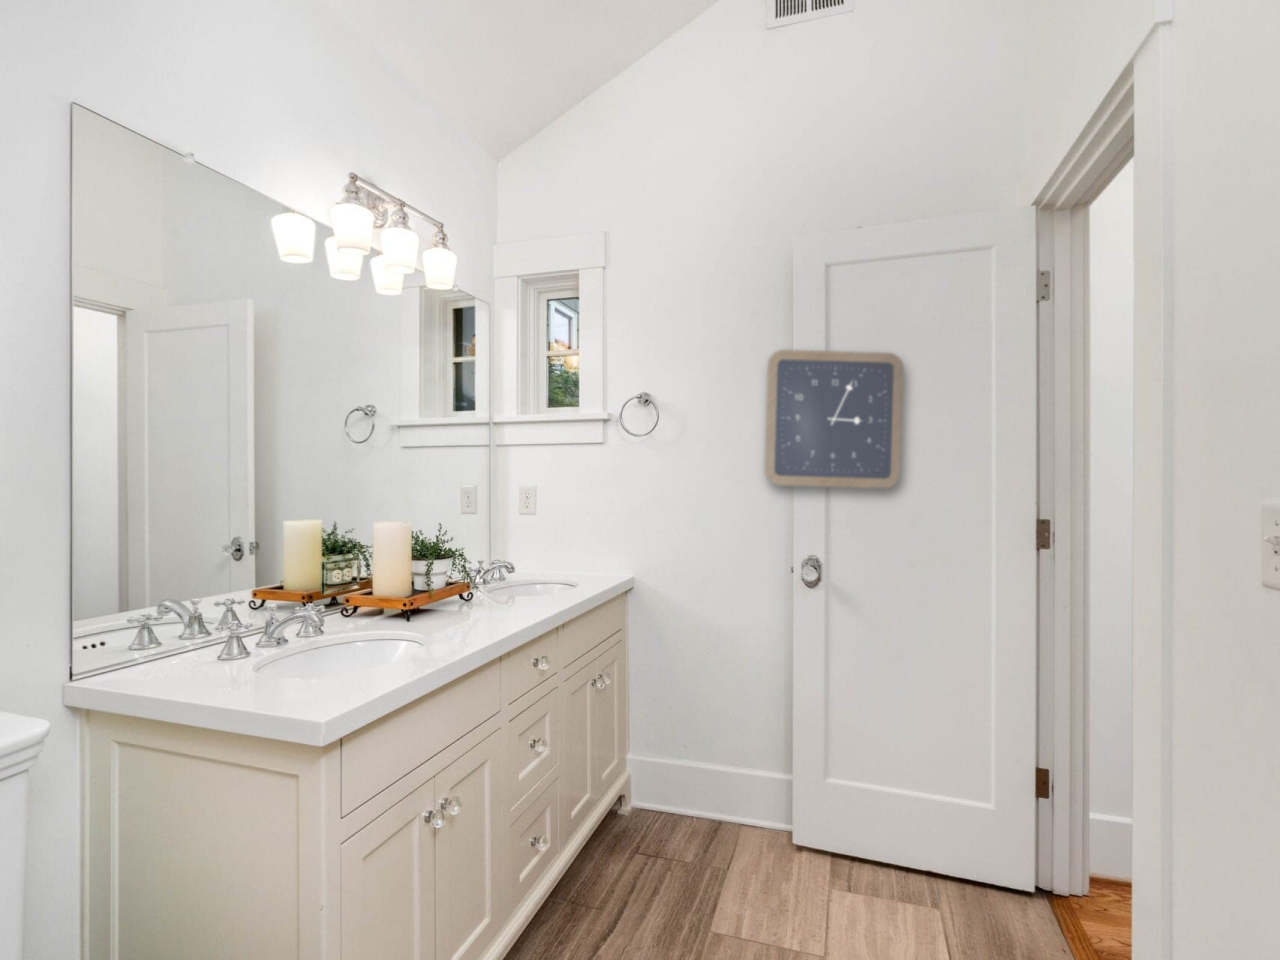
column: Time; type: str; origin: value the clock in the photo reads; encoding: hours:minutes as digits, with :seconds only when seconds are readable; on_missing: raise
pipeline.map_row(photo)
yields 3:04
